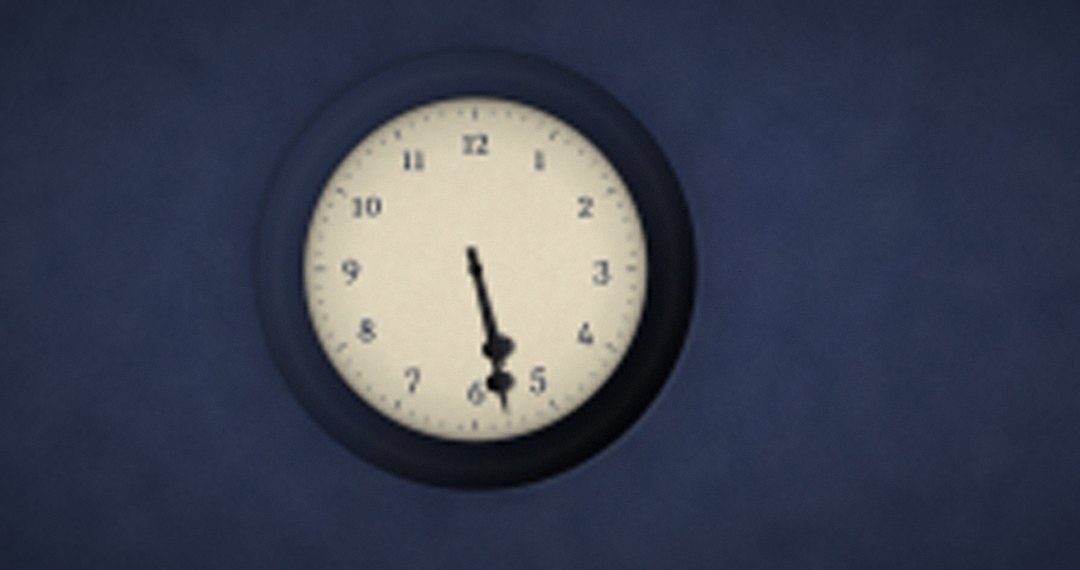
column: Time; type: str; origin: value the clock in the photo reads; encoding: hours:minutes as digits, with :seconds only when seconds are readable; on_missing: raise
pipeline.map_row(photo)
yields 5:28
